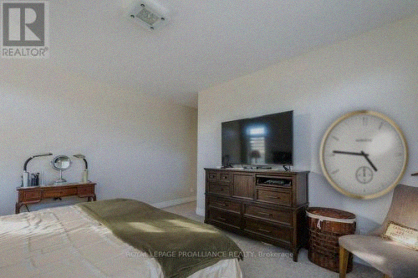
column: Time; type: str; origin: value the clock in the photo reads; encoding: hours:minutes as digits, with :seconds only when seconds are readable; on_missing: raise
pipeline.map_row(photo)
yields 4:46
